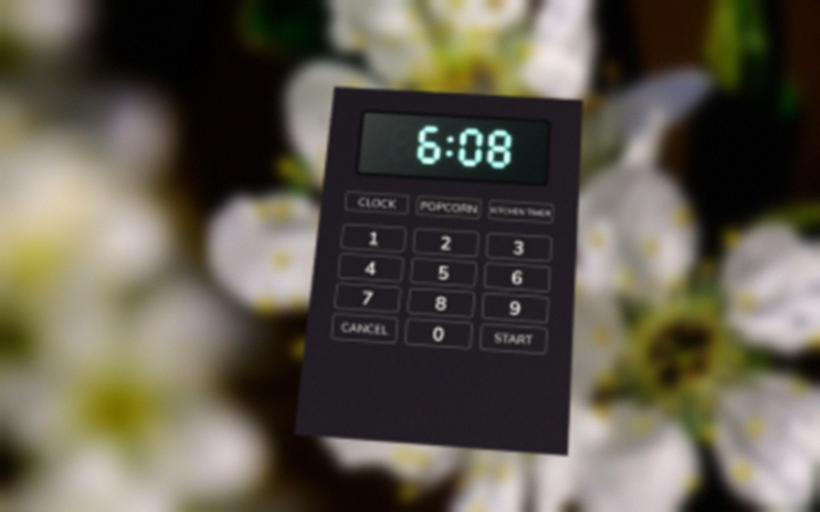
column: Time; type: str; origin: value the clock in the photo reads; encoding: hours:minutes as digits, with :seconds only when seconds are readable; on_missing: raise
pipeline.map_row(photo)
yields 6:08
